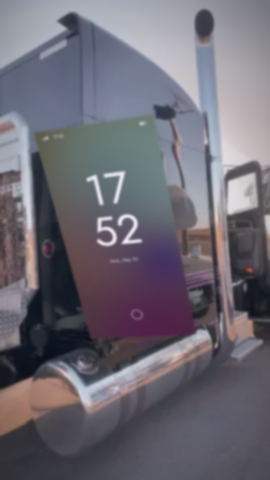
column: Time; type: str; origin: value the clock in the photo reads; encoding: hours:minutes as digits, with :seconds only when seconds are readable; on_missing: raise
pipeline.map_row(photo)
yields 17:52
